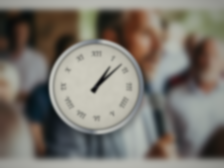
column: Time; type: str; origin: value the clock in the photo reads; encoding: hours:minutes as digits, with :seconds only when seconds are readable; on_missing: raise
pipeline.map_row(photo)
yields 1:08
